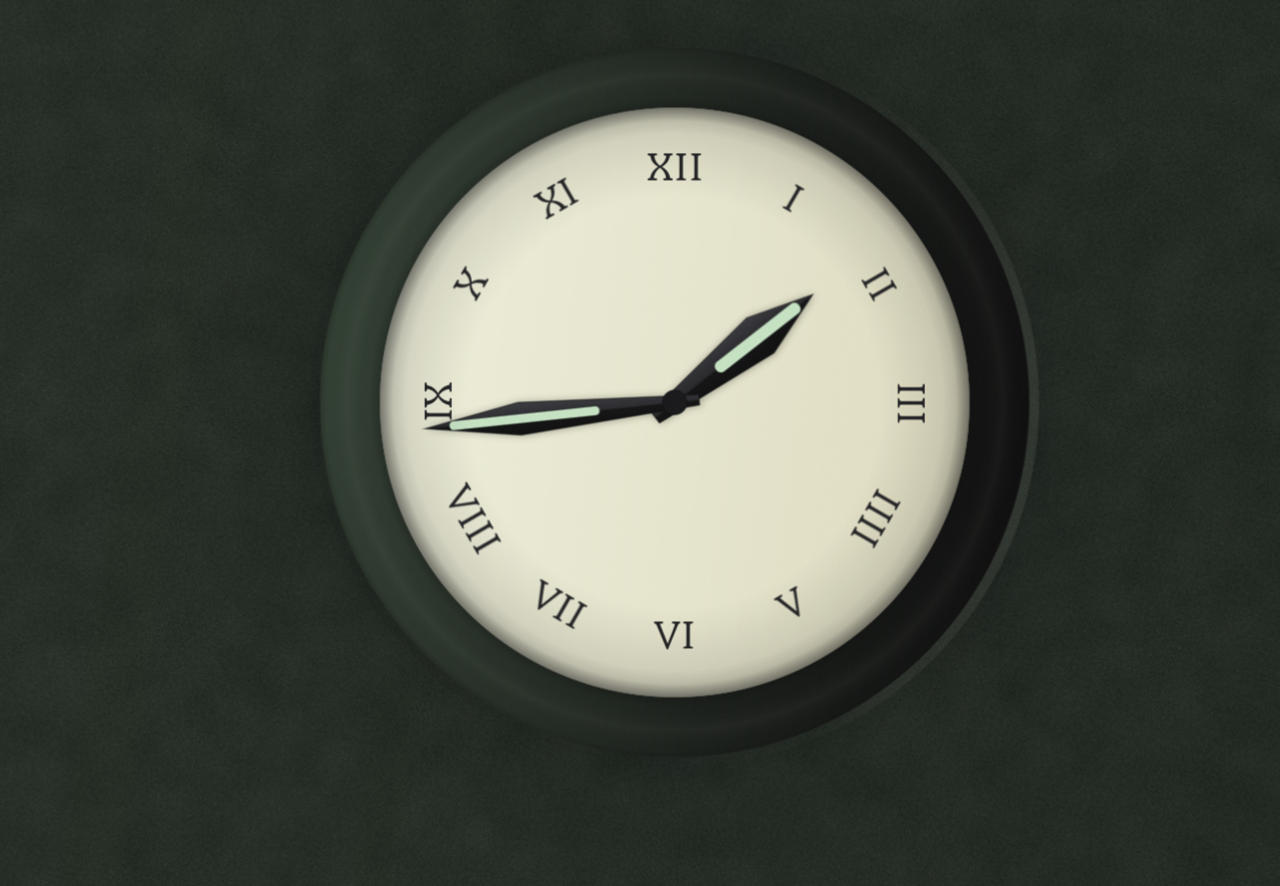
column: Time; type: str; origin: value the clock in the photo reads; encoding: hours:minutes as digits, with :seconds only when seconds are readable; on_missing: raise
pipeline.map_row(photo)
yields 1:44
